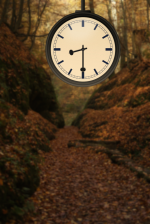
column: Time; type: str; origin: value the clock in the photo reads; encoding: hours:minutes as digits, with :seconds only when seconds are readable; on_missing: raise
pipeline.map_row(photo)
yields 8:30
